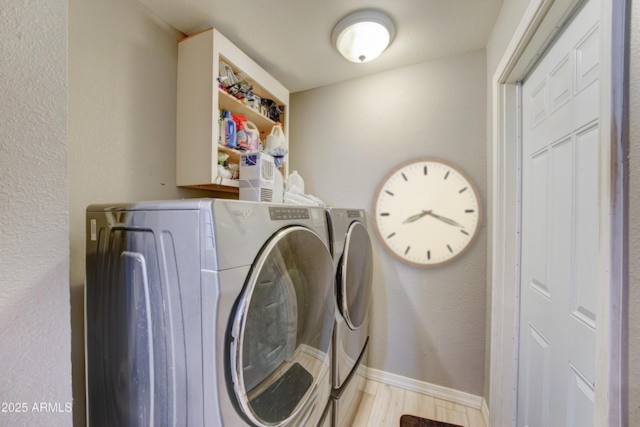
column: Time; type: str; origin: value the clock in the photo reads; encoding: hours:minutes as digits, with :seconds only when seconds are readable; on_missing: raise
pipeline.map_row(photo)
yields 8:19
